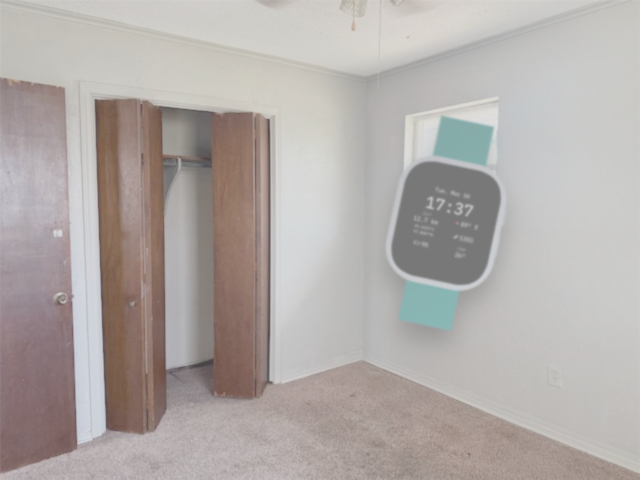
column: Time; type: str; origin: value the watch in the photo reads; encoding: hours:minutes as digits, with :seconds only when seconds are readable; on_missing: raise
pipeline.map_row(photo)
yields 17:37
